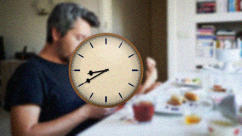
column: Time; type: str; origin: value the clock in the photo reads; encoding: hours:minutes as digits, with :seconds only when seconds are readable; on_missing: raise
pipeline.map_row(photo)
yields 8:40
